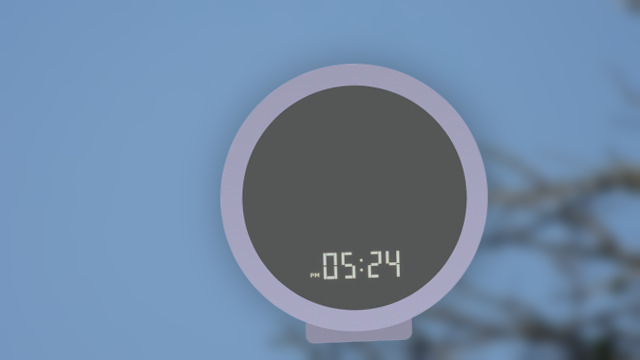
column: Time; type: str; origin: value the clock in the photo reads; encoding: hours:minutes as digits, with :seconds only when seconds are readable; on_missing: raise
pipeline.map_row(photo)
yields 5:24
